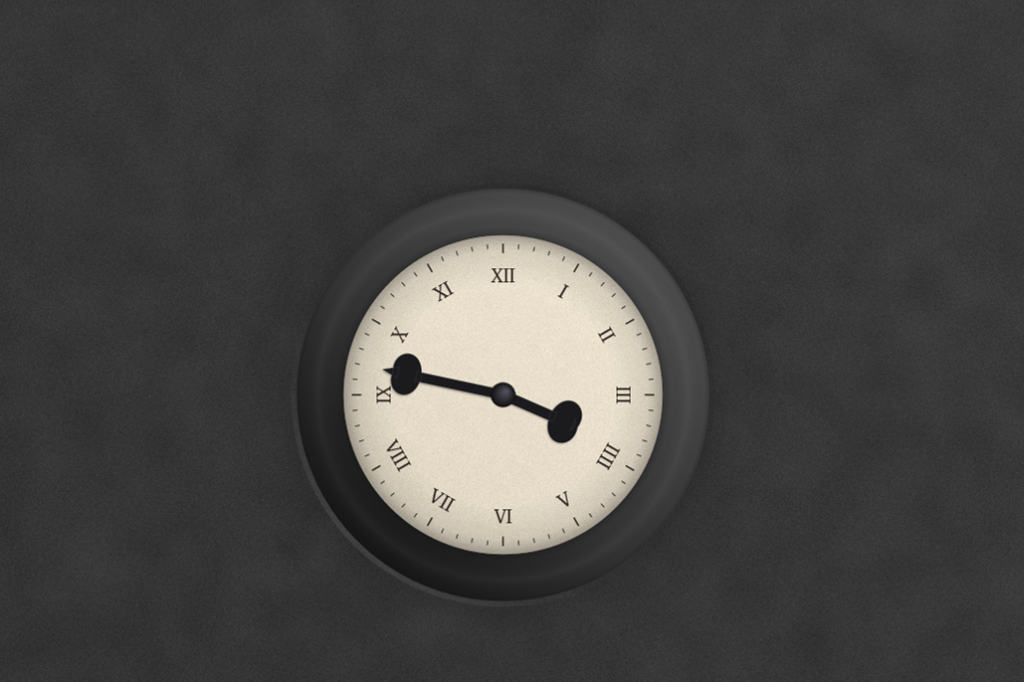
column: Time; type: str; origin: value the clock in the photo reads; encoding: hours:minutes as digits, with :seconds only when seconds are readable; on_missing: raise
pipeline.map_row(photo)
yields 3:47
